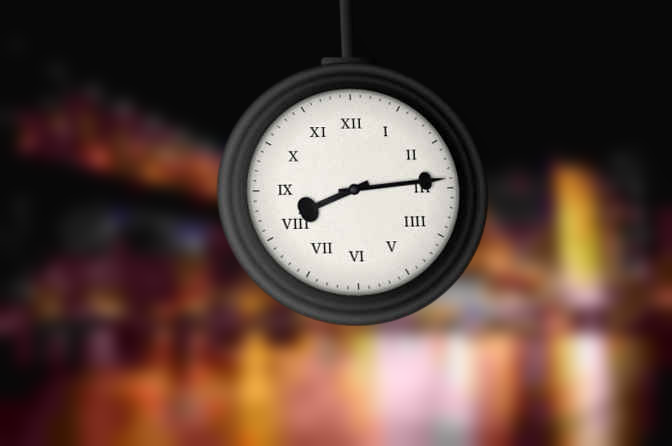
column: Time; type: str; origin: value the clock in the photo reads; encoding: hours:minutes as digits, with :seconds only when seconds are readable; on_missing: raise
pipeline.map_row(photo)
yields 8:14
